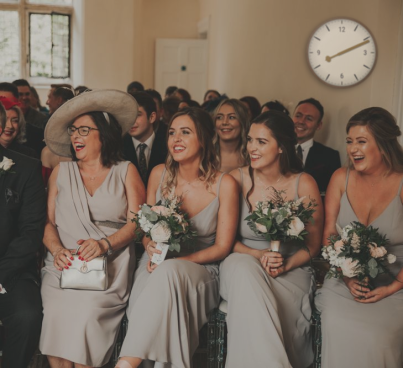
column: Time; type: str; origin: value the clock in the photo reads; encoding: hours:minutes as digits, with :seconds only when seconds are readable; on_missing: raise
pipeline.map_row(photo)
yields 8:11
